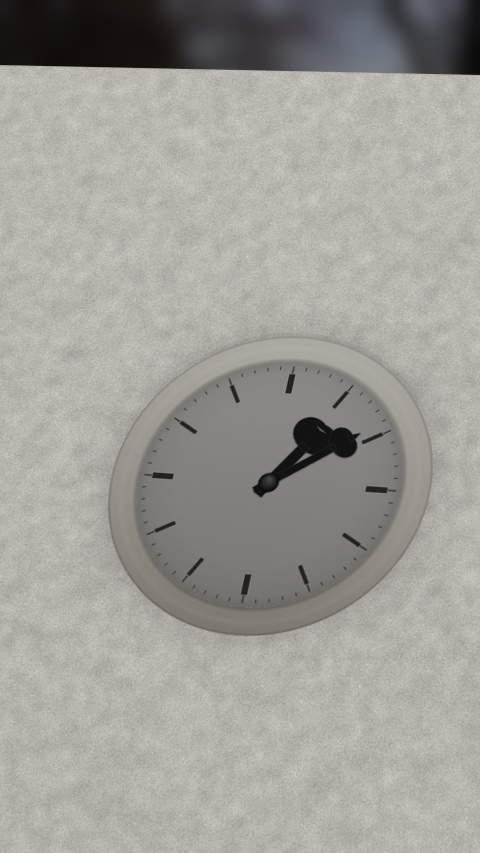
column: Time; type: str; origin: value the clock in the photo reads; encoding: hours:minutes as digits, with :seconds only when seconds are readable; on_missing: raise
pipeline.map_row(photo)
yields 1:09
